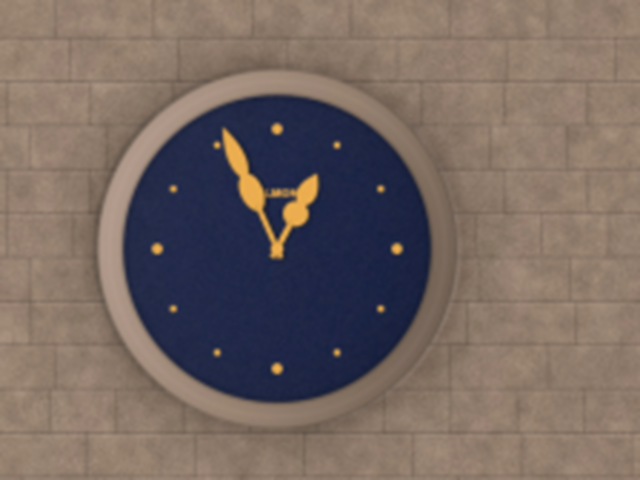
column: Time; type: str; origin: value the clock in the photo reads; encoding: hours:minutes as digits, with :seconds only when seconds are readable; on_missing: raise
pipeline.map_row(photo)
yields 12:56
